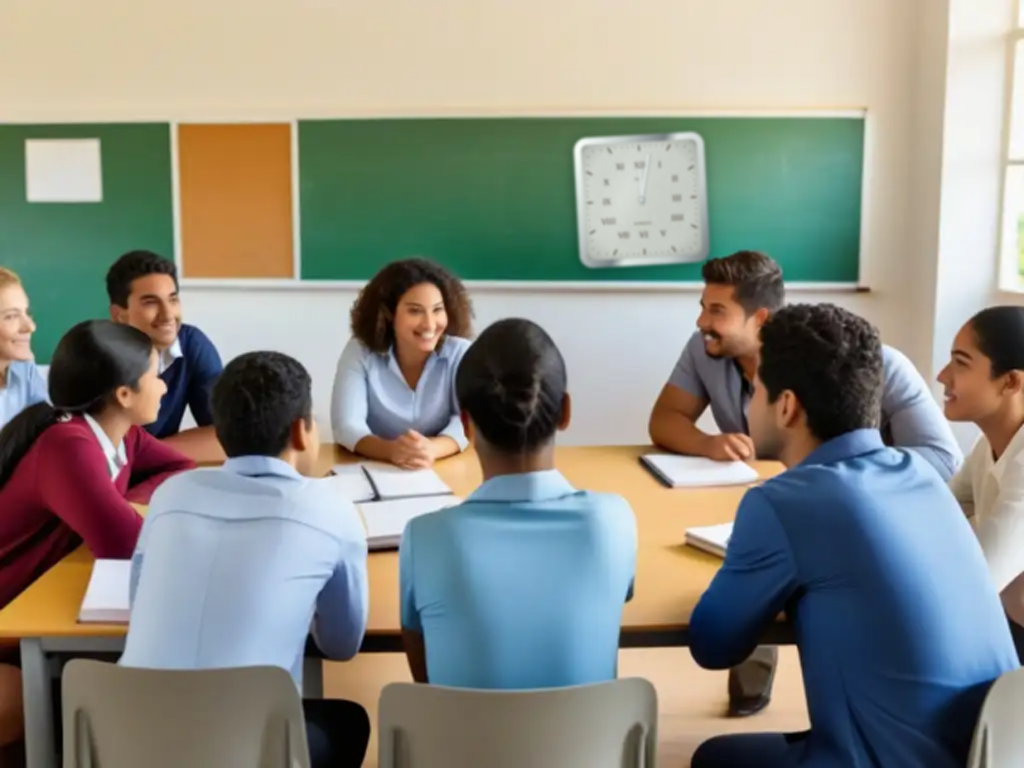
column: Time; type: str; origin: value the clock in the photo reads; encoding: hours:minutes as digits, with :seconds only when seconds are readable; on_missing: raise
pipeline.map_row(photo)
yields 12:02
